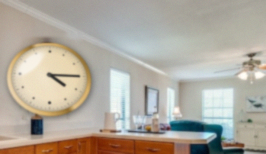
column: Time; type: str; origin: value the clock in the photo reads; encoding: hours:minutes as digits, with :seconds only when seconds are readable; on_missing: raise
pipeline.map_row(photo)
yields 4:15
